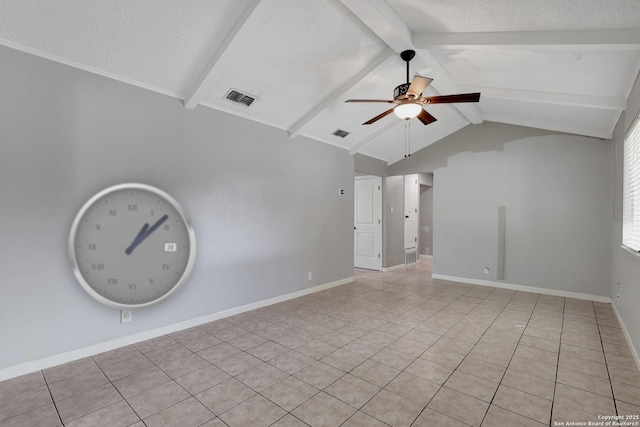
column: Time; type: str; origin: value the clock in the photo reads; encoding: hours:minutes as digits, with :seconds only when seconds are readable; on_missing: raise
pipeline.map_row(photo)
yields 1:08
